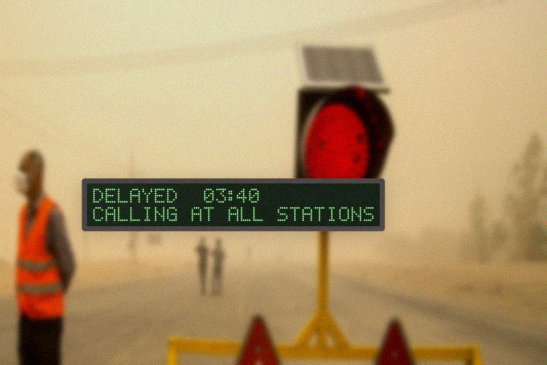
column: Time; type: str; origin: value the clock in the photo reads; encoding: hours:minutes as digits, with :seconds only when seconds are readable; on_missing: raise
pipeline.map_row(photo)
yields 3:40
